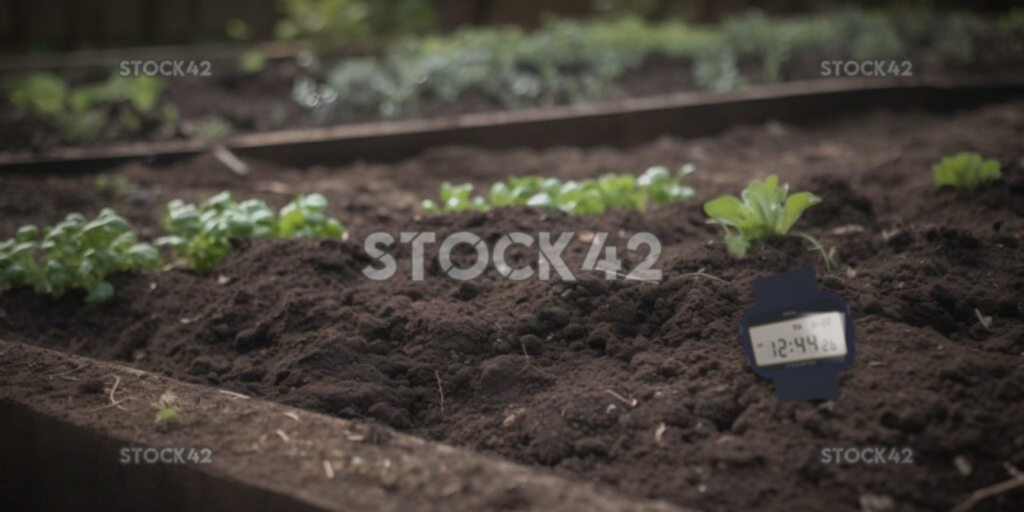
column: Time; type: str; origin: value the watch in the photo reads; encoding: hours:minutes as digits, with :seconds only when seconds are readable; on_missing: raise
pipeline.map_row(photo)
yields 12:44
